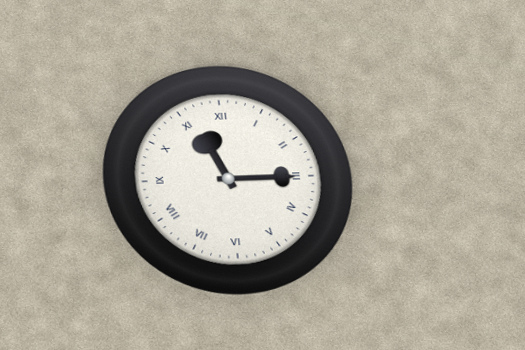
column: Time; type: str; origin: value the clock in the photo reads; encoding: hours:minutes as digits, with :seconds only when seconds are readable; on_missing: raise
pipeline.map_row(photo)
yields 11:15
